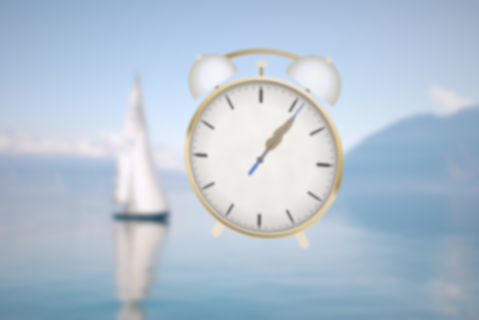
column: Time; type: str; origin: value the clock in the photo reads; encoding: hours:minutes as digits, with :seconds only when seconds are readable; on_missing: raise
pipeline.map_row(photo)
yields 1:06:06
